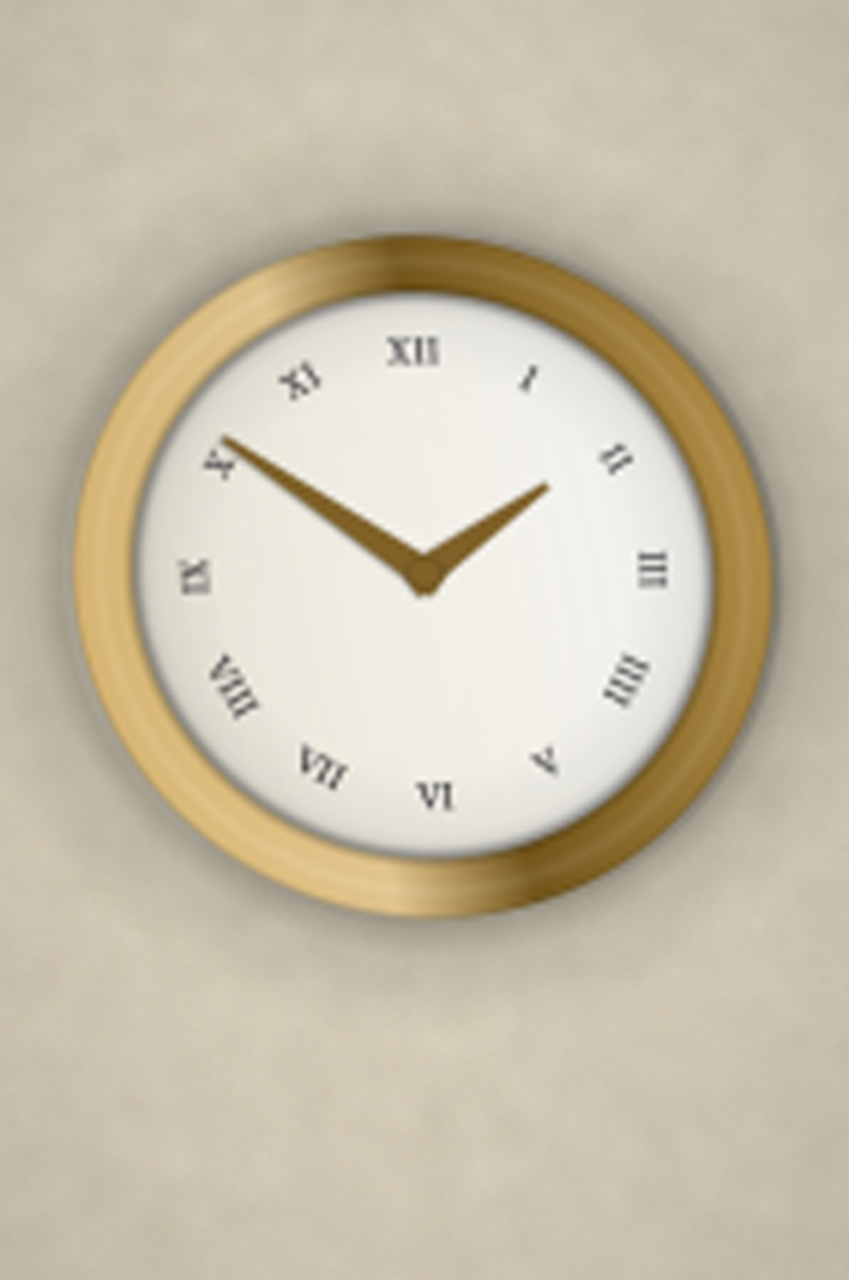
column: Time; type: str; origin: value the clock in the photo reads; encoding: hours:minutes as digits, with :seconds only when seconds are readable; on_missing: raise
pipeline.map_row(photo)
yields 1:51
